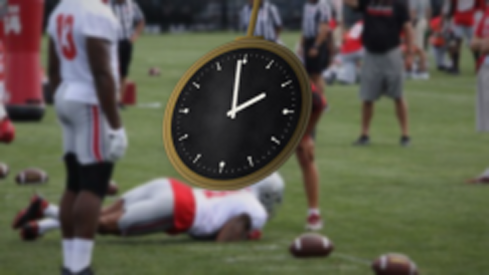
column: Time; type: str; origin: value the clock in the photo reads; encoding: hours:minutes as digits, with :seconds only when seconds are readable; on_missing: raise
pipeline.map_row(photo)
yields 1:59
